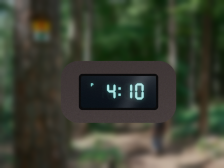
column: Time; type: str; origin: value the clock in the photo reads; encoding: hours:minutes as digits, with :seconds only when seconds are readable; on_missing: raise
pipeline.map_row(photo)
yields 4:10
